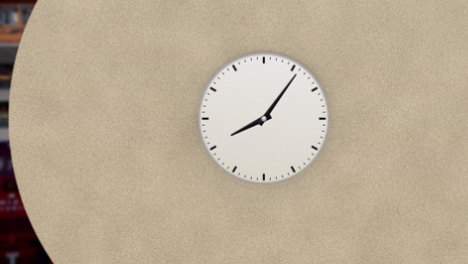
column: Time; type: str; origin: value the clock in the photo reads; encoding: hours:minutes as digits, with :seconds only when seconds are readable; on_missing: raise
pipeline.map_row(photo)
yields 8:06
